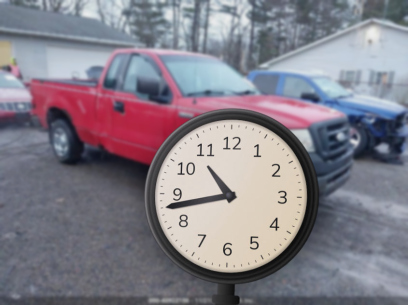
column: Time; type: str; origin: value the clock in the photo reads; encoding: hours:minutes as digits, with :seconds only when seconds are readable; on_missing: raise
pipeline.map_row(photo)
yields 10:43
